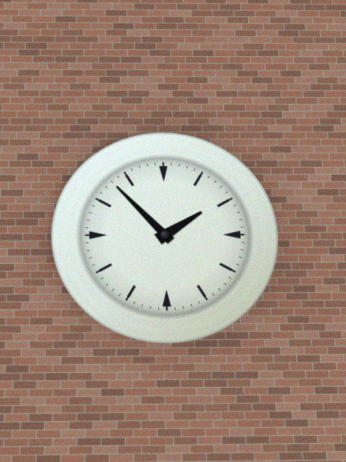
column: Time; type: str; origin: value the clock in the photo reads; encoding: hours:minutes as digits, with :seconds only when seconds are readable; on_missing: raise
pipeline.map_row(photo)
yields 1:53
